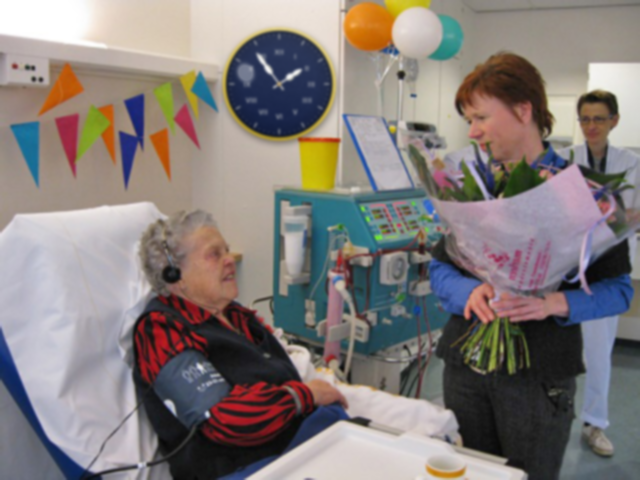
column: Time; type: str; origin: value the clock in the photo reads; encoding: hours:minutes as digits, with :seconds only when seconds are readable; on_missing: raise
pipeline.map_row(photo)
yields 1:54
